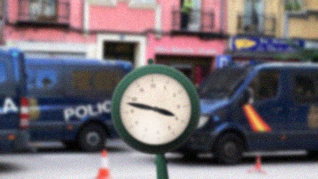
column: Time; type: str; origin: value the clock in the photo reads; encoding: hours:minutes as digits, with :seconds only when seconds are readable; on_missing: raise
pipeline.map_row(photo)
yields 3:48
